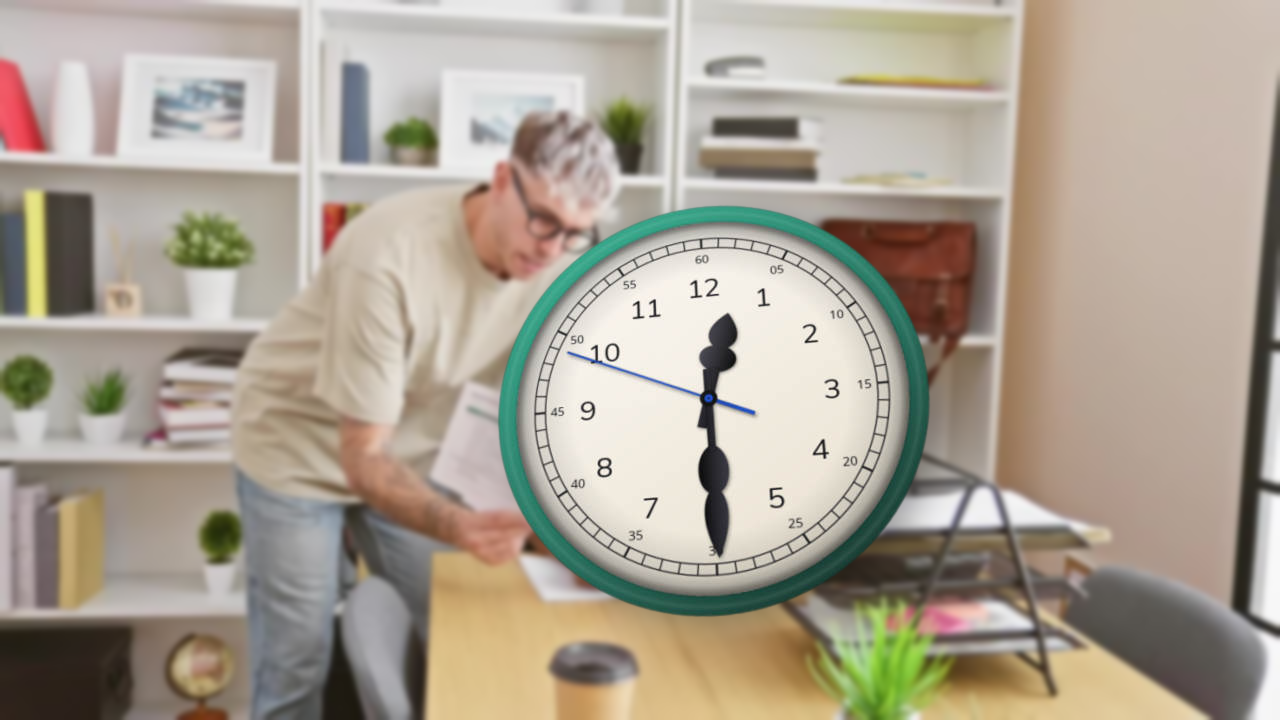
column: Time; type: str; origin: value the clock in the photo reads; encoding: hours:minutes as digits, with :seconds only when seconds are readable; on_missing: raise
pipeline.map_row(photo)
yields 12:29:49
